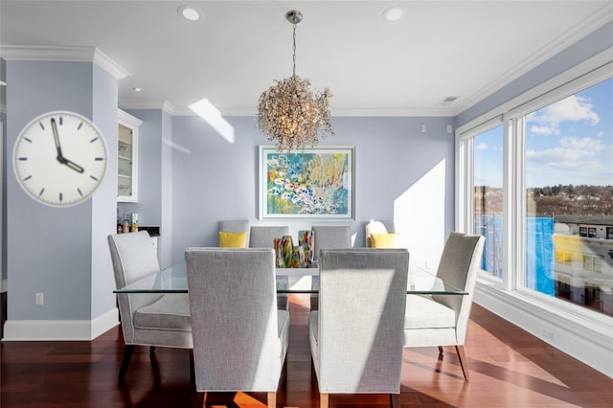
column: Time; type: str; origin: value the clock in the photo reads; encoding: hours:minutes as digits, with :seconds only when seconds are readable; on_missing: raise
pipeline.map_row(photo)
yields 3:58
